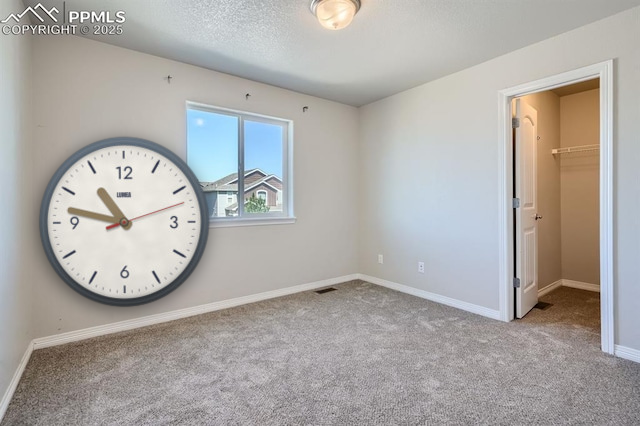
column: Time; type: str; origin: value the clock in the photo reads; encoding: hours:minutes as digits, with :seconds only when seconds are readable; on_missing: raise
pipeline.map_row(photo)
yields 10:47:12
